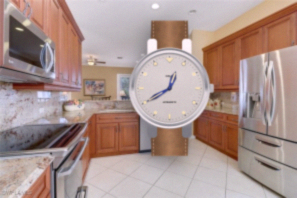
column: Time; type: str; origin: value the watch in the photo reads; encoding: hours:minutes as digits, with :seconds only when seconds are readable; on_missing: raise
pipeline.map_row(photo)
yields 12:40
